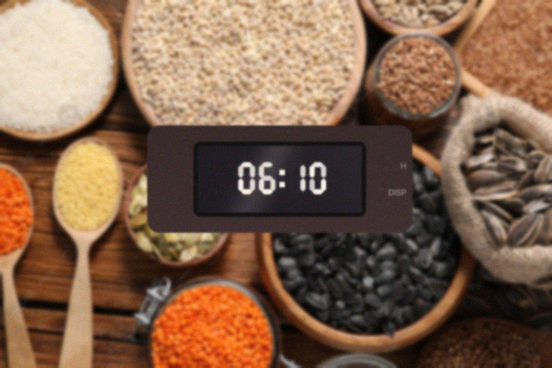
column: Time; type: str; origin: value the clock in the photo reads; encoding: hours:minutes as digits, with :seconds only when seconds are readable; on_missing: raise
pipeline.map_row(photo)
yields 6:10
